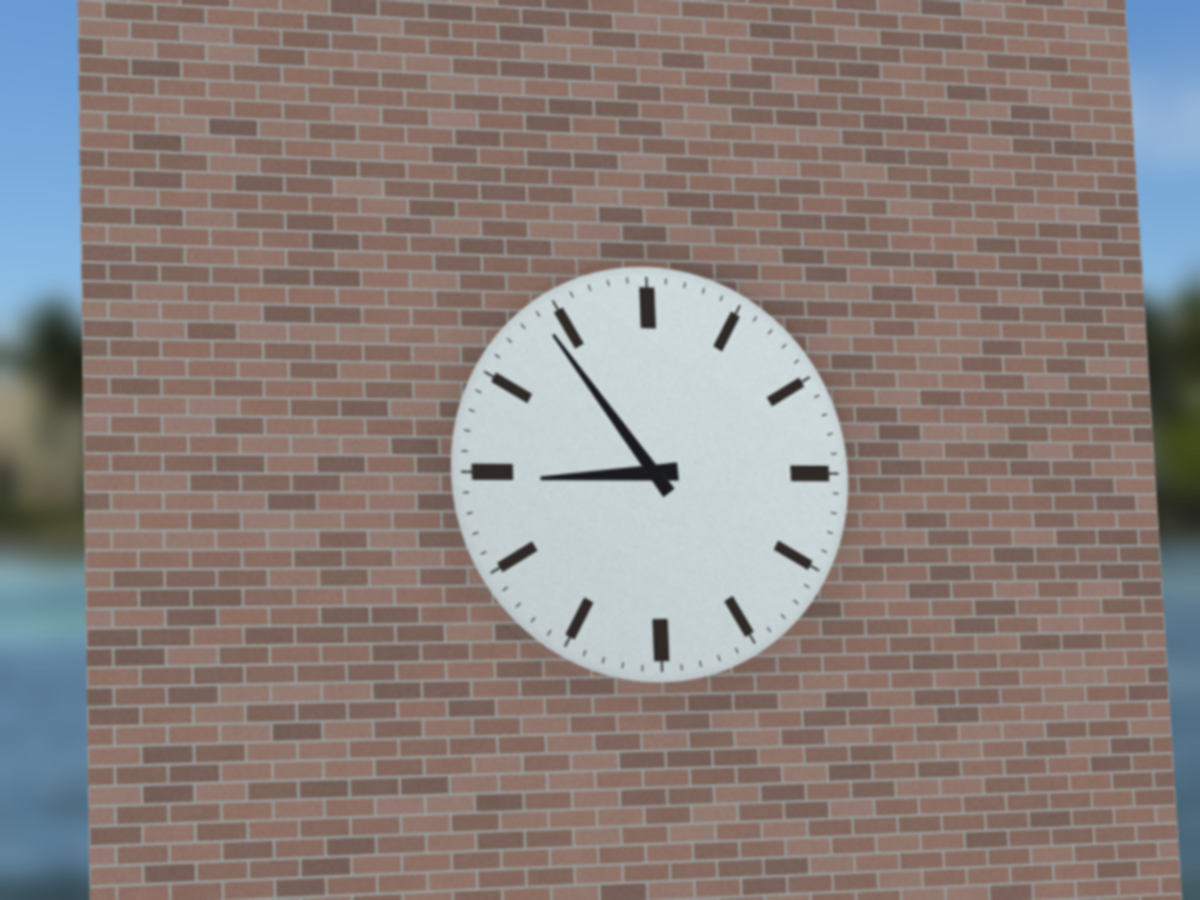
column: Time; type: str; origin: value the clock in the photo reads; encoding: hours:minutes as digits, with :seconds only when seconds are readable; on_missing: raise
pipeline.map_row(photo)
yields 8:54
